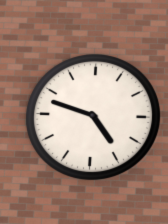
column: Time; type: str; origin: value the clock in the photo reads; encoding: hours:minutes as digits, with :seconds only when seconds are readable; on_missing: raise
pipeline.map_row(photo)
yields 4:48
